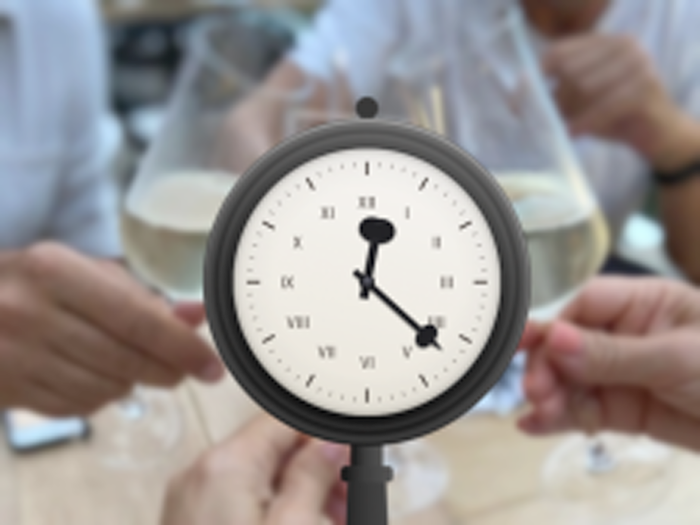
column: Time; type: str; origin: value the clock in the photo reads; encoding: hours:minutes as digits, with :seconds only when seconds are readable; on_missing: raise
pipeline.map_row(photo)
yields 12:22
